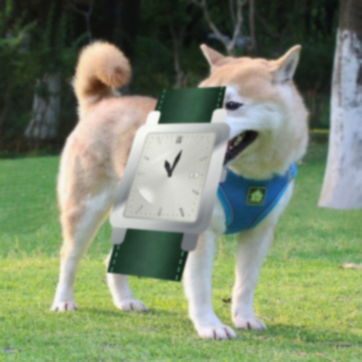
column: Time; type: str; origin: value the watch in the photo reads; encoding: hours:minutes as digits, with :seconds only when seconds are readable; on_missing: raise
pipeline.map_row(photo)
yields 11:02
